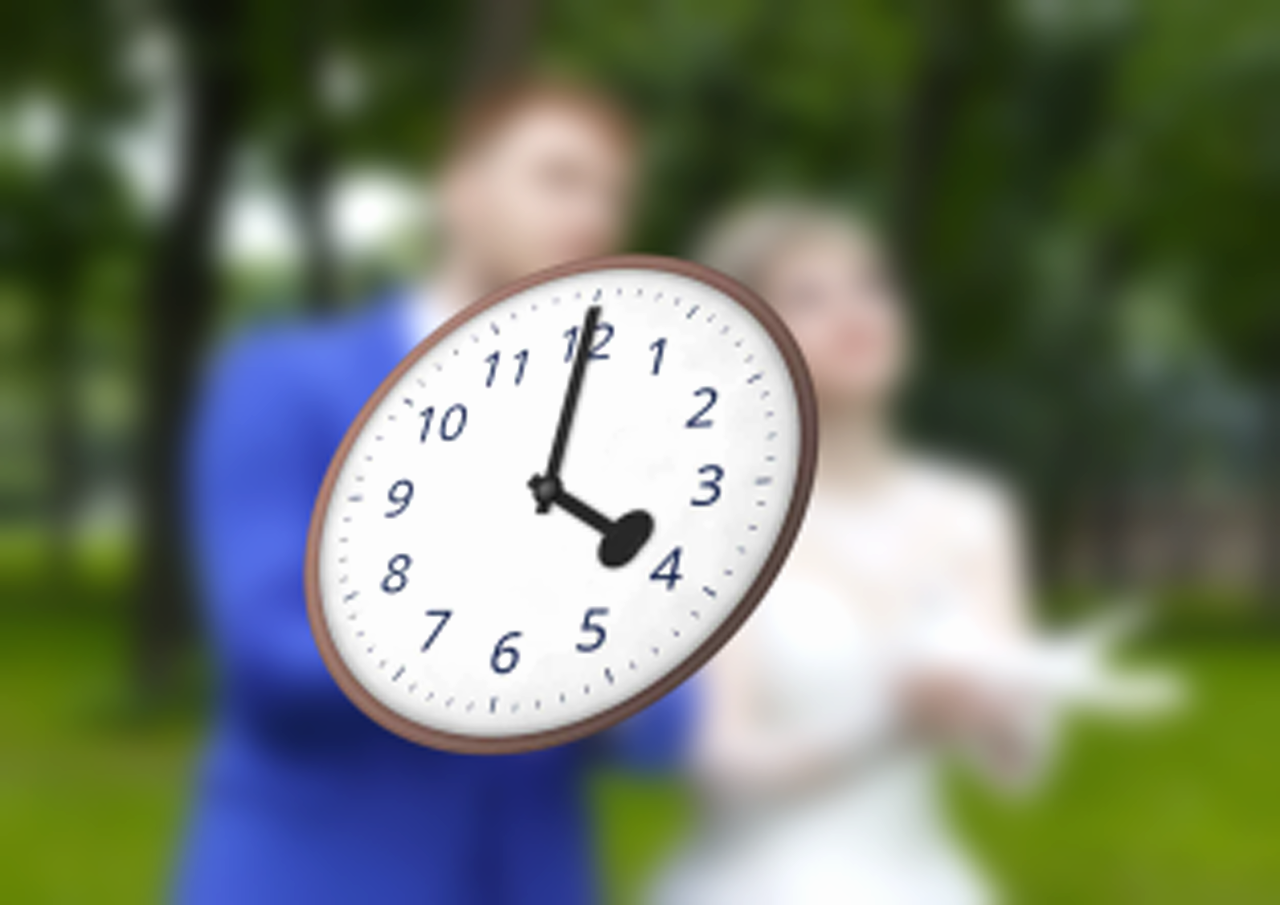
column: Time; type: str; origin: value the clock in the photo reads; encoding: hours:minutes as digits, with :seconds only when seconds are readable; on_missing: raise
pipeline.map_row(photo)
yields 4:00
